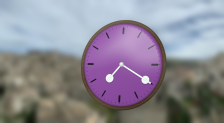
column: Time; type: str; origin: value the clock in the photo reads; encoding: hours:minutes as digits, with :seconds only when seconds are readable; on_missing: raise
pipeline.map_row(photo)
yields 7:20
